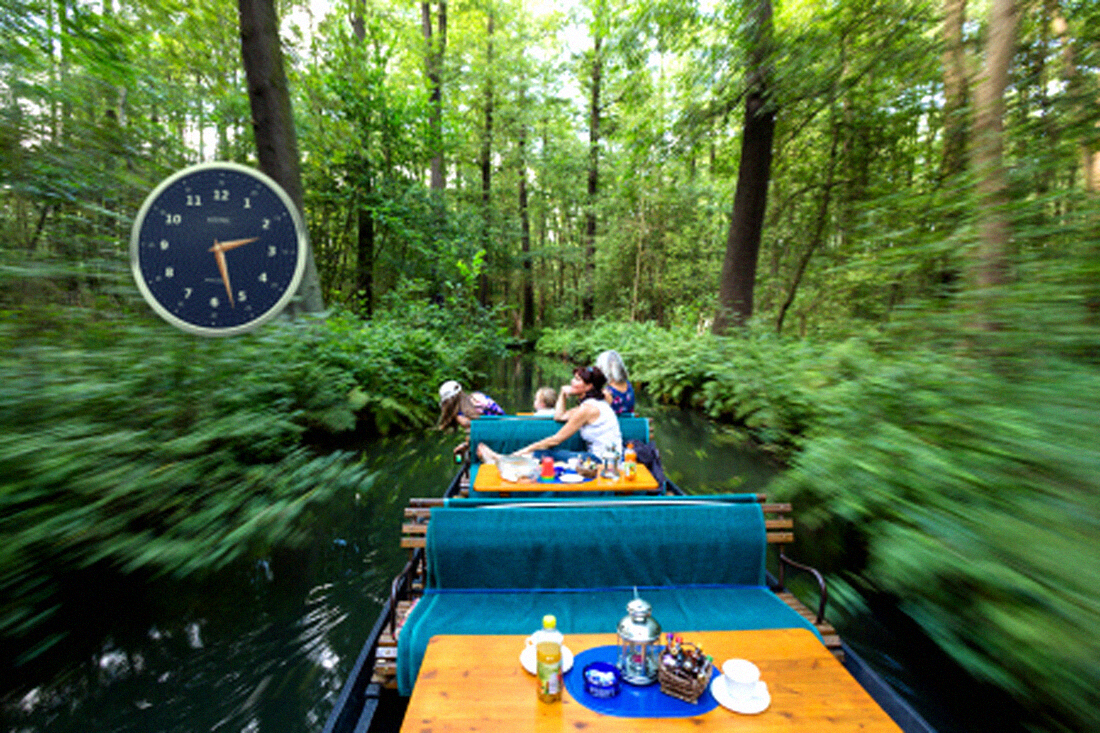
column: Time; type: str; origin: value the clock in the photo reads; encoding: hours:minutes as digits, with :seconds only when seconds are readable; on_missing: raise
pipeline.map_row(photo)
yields 2:27
